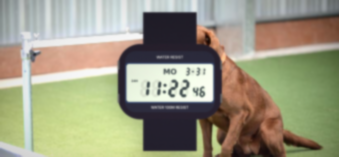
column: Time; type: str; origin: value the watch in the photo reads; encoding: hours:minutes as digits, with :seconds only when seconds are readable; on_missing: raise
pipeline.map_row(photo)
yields 11:22:46
